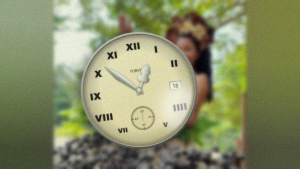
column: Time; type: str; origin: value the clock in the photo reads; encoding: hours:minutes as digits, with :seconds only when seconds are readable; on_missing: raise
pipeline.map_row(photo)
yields 12:52
